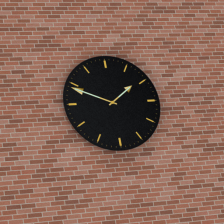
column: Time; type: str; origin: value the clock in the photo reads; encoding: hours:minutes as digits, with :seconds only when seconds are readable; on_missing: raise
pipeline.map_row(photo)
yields 1:49
